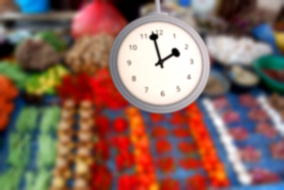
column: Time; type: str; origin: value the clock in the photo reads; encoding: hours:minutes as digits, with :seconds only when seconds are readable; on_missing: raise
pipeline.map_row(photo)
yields 1:58
